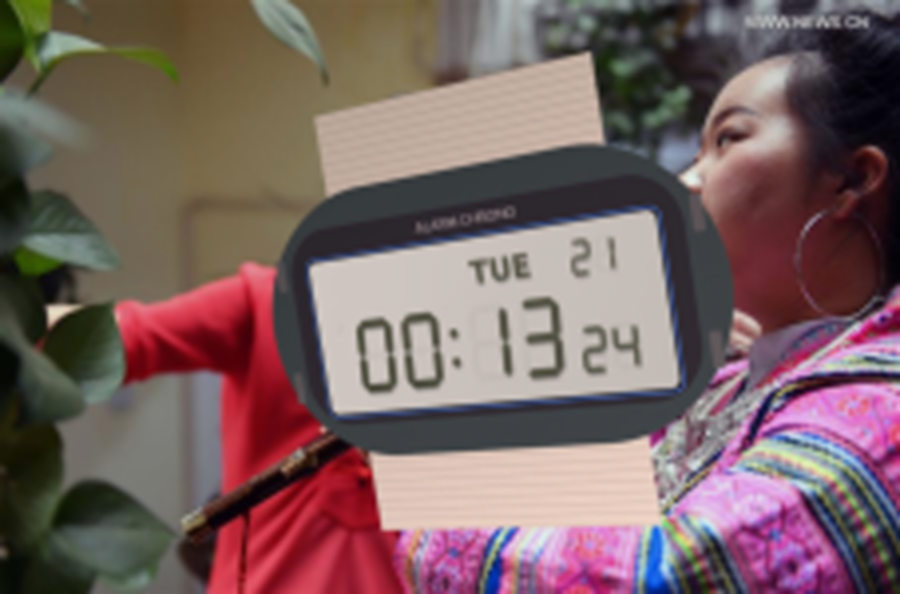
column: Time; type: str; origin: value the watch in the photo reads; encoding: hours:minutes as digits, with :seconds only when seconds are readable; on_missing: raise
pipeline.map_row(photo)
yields 0:13:24
